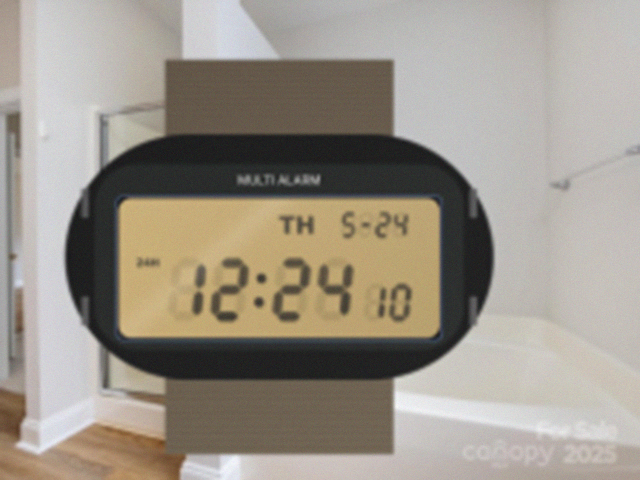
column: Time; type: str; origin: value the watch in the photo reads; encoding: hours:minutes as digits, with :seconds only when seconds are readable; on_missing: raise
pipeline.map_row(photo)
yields 12:24:10
